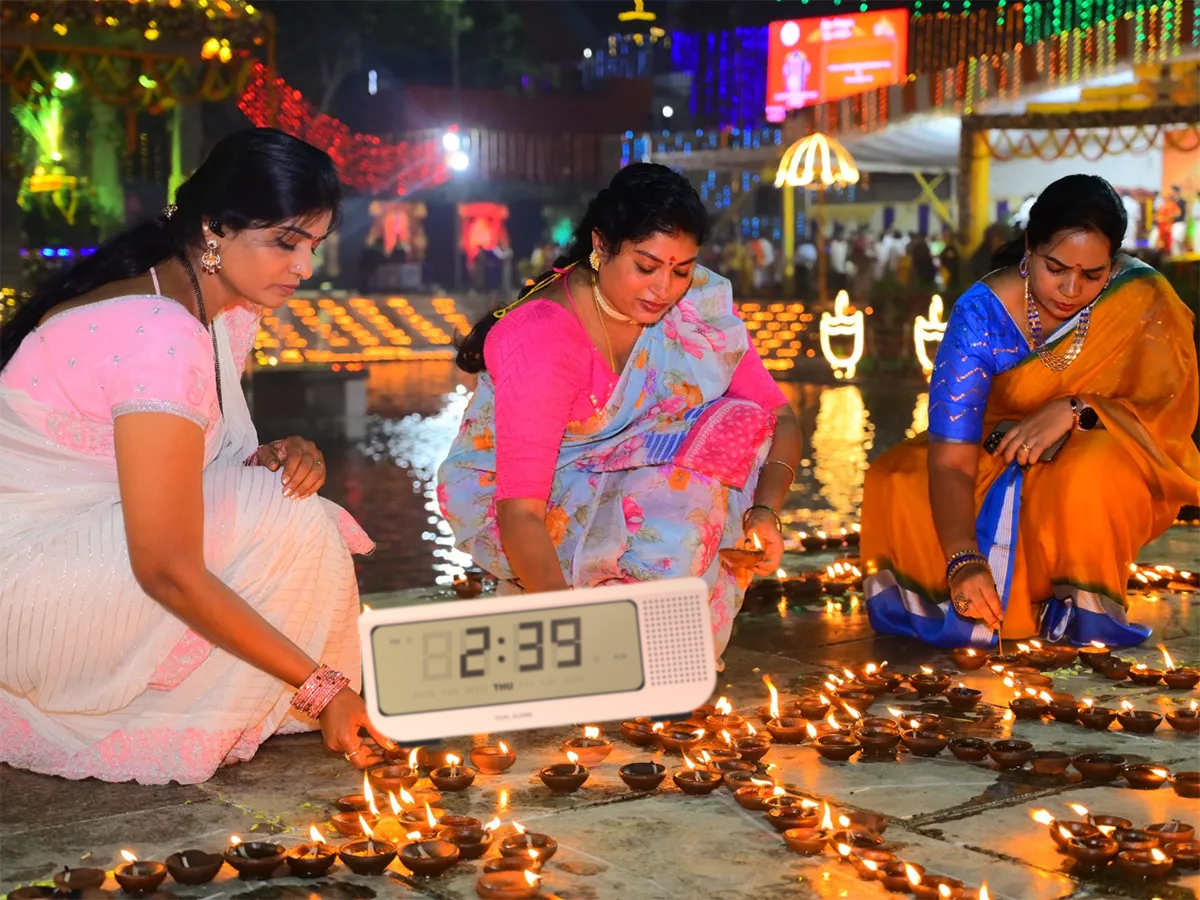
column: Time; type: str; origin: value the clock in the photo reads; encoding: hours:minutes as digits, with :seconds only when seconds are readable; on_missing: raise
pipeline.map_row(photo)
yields 2:39
